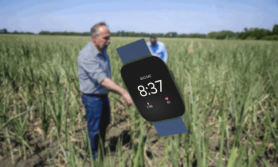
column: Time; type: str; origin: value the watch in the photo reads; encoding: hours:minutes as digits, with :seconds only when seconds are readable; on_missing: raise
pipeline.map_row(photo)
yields 8:37
